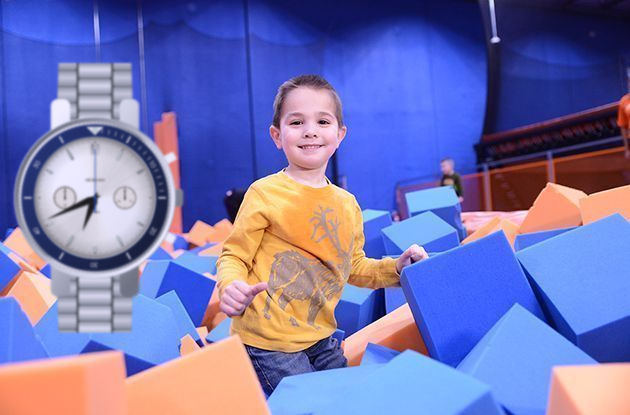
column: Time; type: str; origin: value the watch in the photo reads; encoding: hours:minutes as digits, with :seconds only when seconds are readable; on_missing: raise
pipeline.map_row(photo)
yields 6:41
